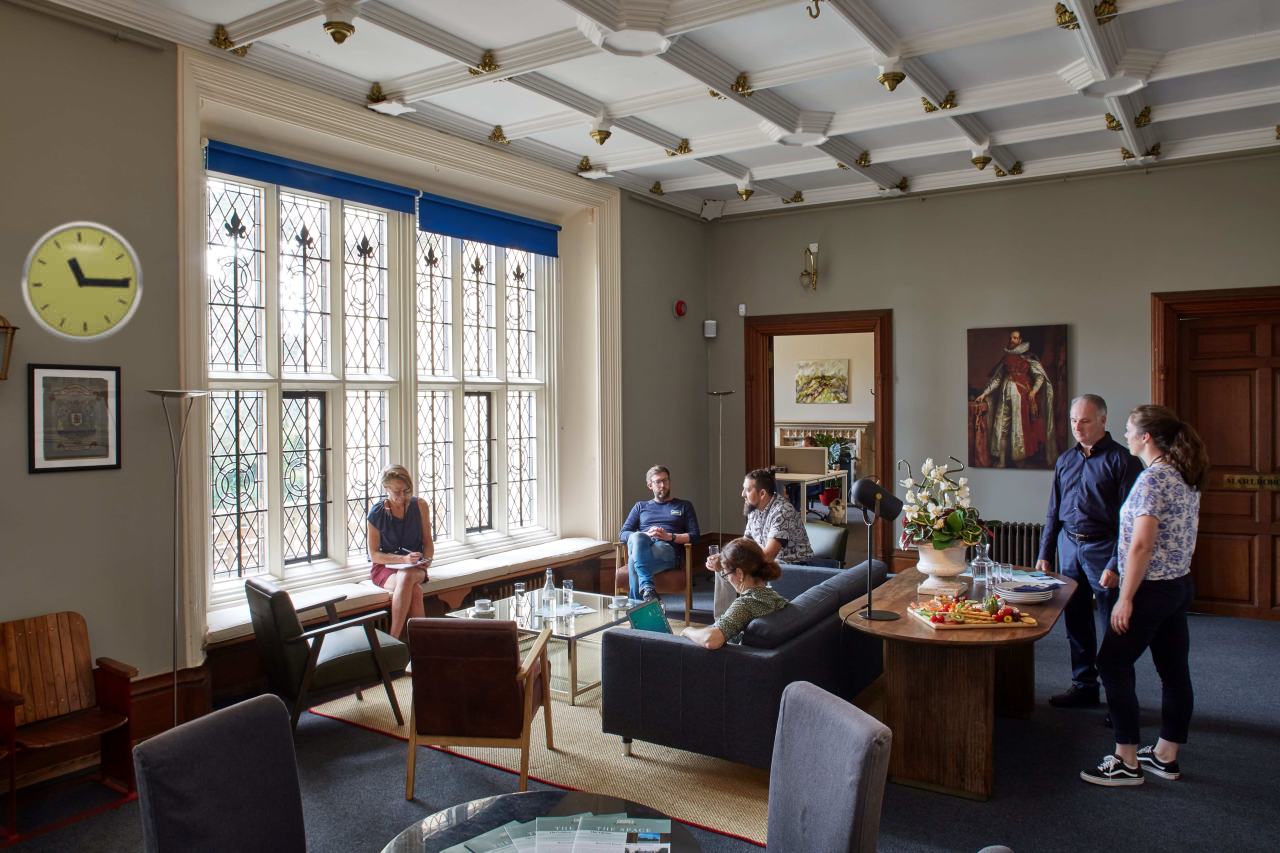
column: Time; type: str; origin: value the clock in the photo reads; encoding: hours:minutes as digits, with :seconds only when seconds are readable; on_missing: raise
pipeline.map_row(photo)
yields 11:16
